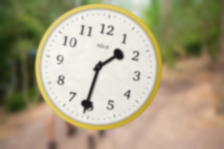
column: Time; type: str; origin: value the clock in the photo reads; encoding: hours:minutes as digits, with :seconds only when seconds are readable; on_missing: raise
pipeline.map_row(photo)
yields 1:31
